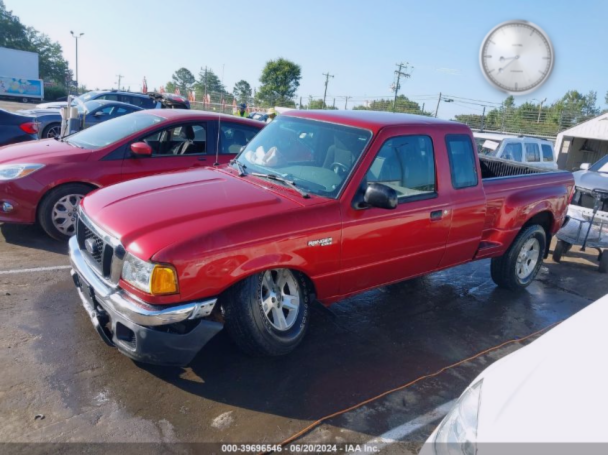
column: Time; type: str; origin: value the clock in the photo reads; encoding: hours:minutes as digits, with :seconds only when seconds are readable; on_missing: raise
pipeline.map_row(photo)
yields 8:38
